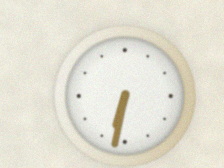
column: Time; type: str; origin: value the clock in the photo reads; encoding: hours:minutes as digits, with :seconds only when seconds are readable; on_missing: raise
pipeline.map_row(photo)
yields 6:32
